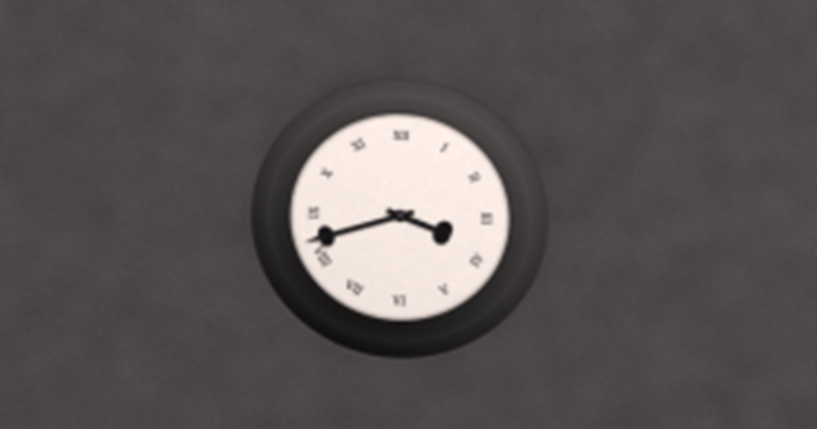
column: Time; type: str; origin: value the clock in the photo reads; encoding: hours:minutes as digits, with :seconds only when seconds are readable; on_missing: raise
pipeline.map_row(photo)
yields 3:42
